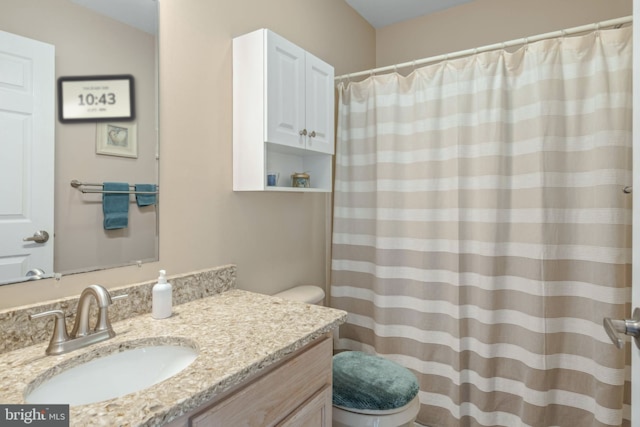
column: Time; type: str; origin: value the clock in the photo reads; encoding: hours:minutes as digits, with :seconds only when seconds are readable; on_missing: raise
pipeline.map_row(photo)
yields 10:43
